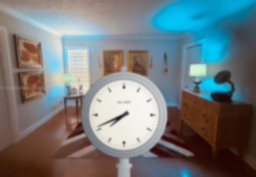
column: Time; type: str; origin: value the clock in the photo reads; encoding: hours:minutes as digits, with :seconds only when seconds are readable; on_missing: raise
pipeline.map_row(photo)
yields 7:41
